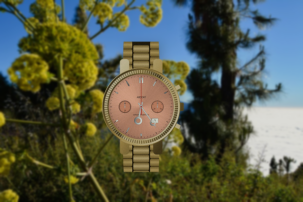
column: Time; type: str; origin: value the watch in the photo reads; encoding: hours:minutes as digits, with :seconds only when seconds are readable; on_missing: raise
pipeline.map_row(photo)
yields 6:24
